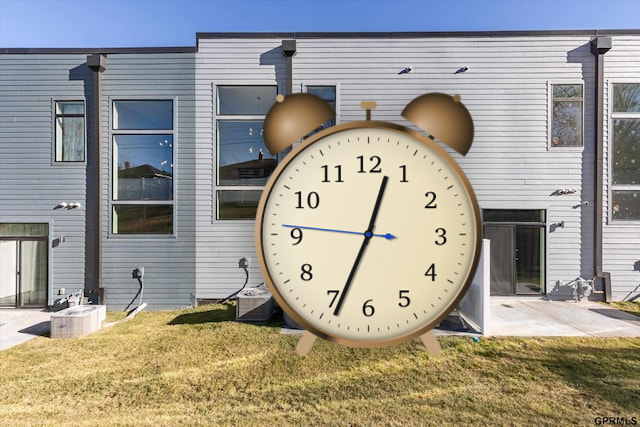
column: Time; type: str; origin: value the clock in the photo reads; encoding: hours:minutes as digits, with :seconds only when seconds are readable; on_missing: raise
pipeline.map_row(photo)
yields 12:33:46
